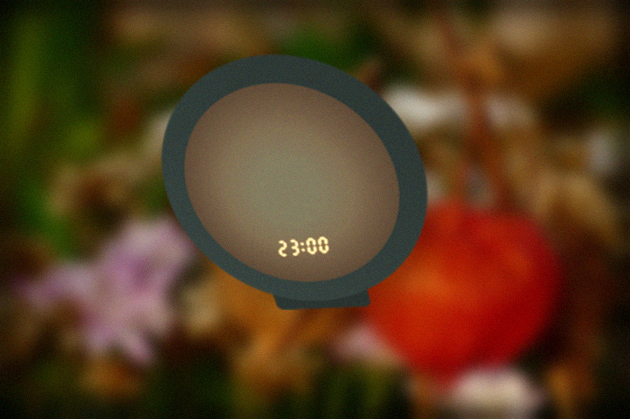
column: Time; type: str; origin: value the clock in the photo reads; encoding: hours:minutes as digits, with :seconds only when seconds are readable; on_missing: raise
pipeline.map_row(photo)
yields 23:00
